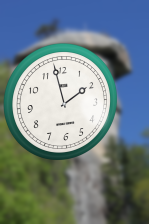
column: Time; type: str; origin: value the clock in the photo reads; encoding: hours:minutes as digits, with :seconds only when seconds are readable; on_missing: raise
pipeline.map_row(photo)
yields 1:58
